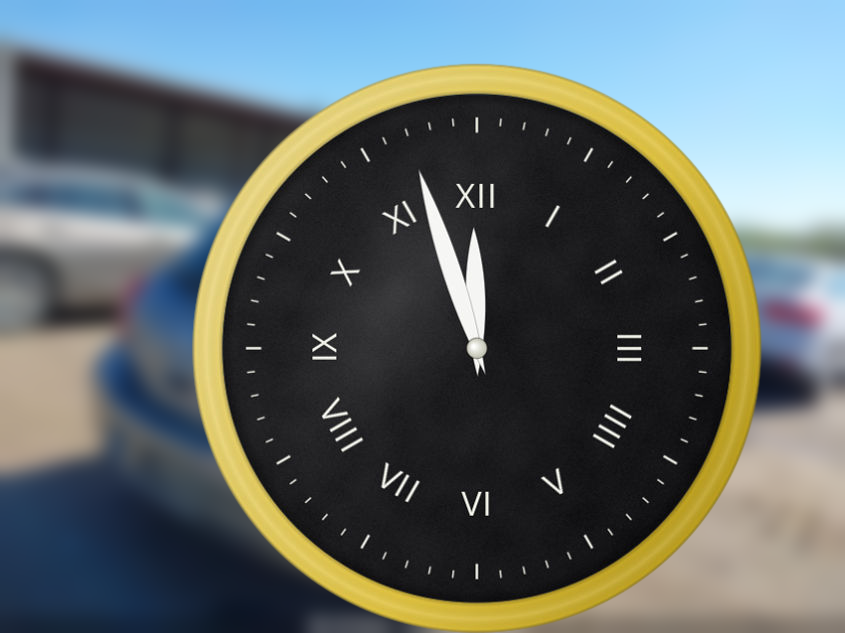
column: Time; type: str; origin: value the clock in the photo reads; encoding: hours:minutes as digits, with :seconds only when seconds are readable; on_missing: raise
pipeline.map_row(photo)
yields 11:57
